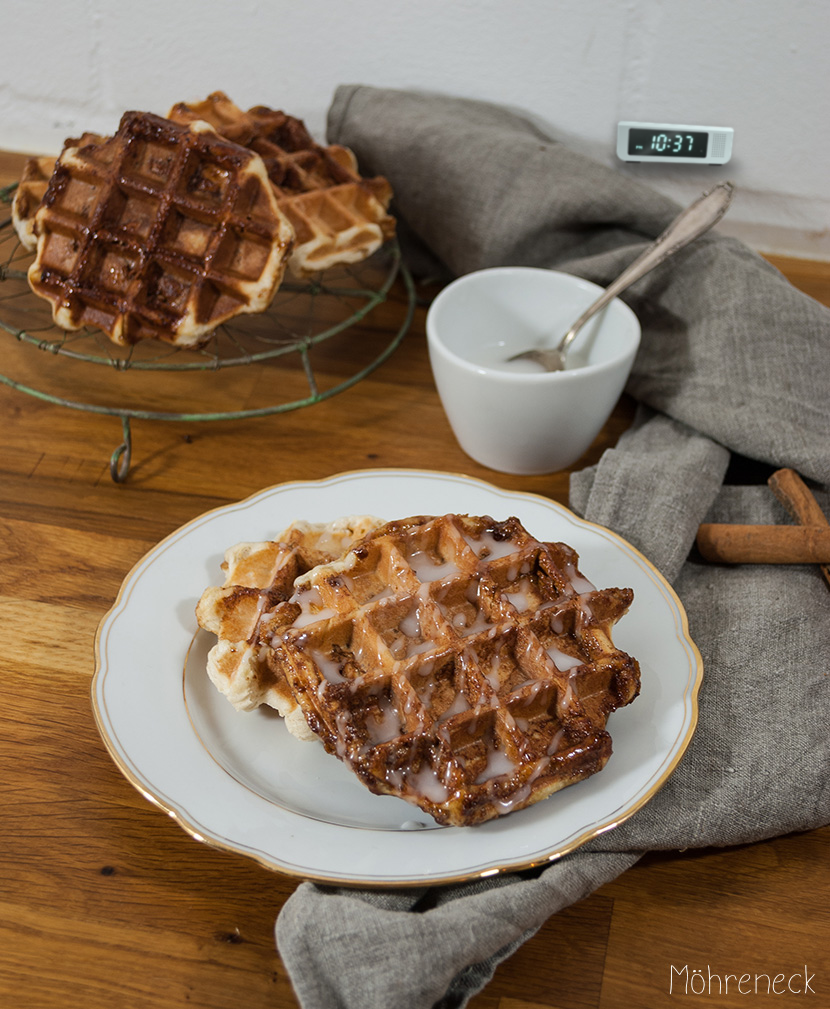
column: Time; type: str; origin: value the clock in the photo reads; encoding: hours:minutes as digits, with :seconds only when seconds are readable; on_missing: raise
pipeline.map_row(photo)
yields 10:37
